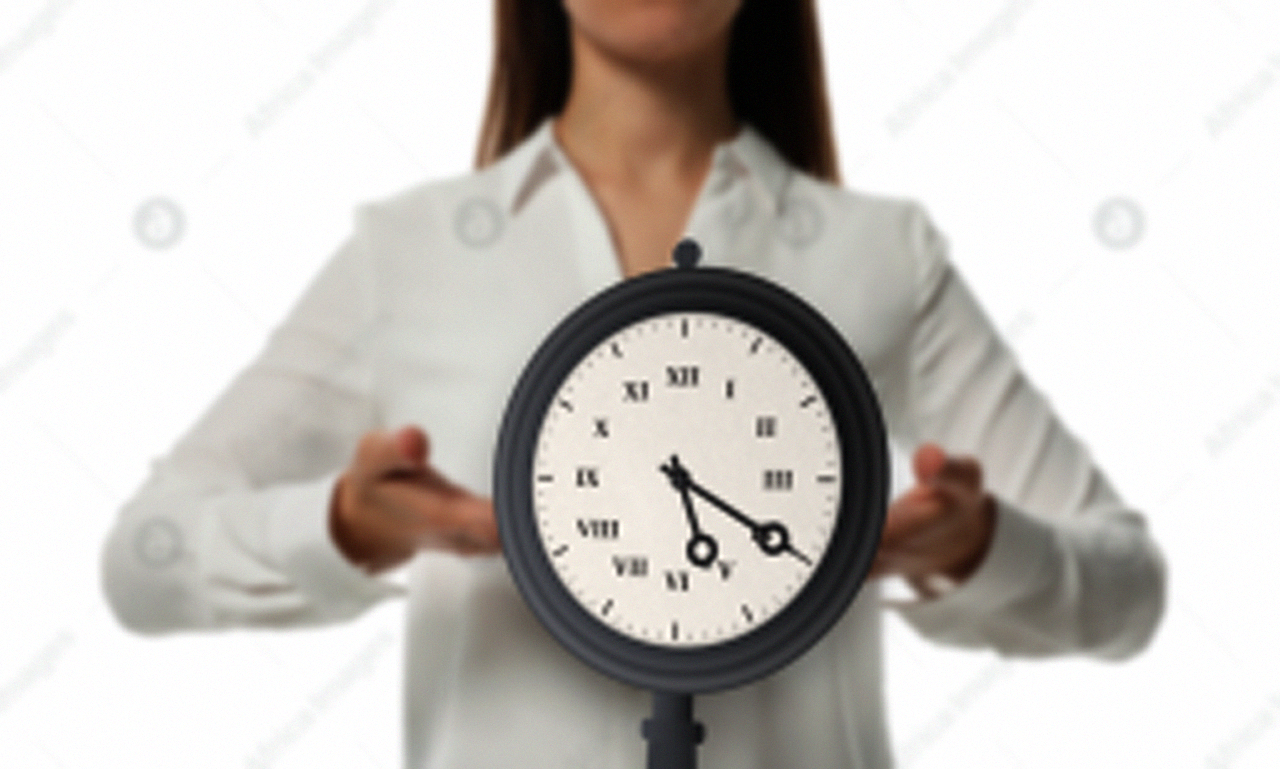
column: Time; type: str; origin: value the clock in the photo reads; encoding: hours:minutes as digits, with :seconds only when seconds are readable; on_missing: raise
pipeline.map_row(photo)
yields 5:20
